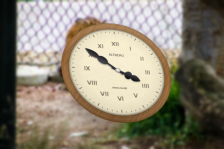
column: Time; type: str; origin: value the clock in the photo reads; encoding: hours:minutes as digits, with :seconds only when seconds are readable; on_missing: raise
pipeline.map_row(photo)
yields 3:51
